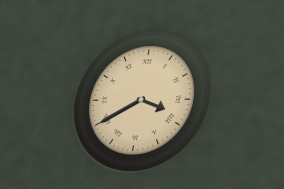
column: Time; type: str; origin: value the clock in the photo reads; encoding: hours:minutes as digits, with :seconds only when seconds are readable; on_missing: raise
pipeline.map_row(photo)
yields 3:40
